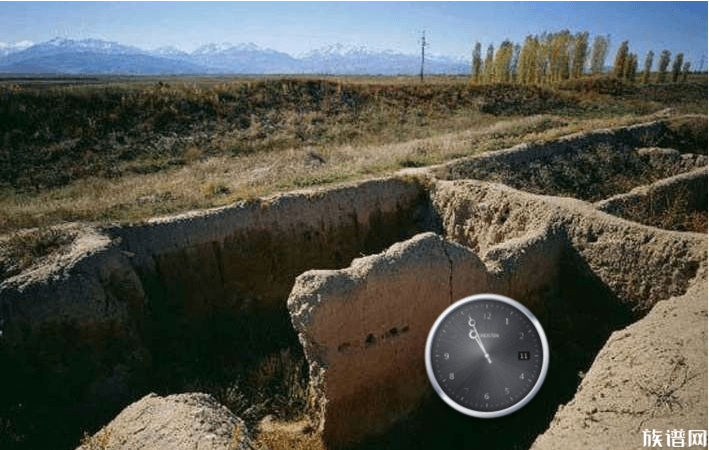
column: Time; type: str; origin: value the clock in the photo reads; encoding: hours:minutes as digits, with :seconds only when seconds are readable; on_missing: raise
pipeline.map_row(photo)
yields 10:56
